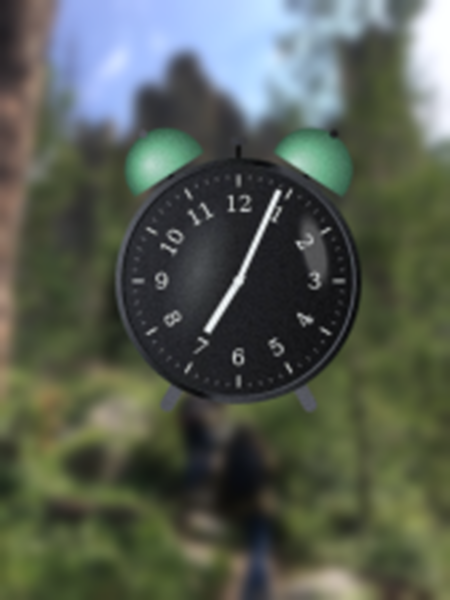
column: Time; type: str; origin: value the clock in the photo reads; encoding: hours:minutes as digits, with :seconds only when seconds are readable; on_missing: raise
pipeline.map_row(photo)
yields 7:04
